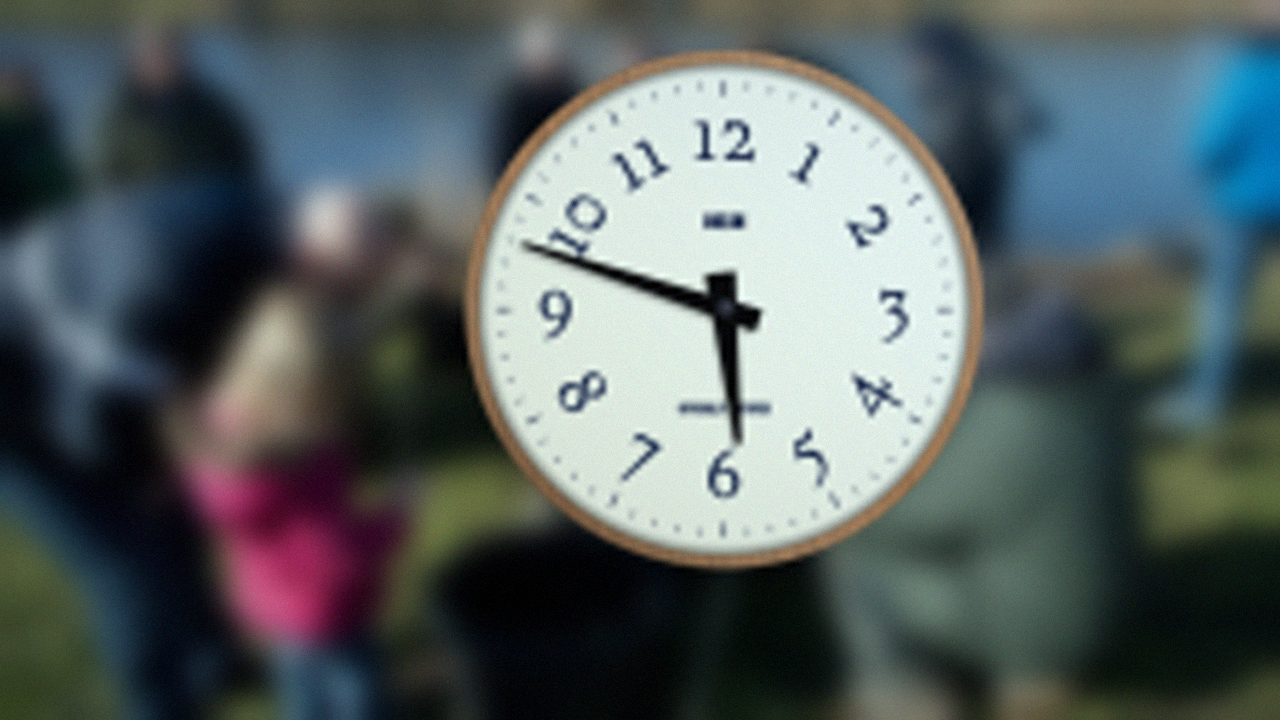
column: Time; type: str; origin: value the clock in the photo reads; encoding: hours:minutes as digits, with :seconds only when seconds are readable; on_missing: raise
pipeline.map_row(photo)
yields 5:48
